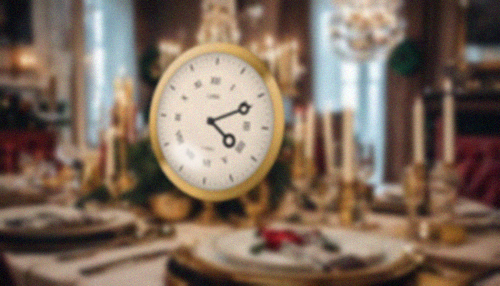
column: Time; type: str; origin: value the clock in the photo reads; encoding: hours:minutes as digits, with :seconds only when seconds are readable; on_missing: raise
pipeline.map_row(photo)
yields 4:11
